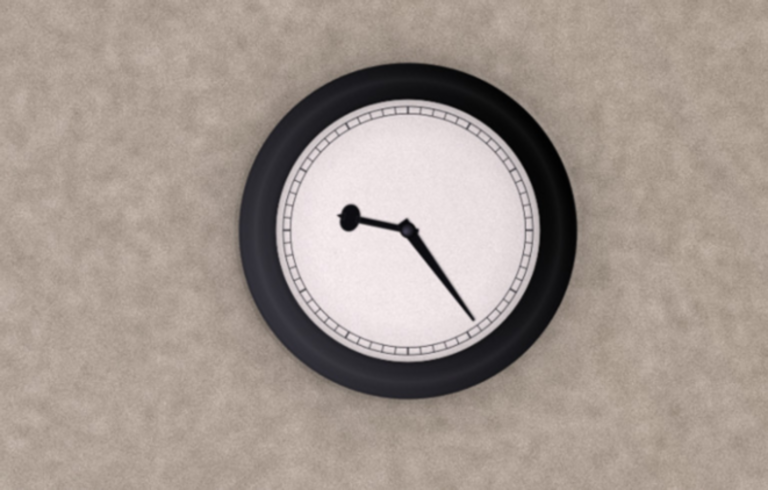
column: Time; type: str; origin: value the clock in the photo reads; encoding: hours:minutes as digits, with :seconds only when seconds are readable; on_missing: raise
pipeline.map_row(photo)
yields 9:24
